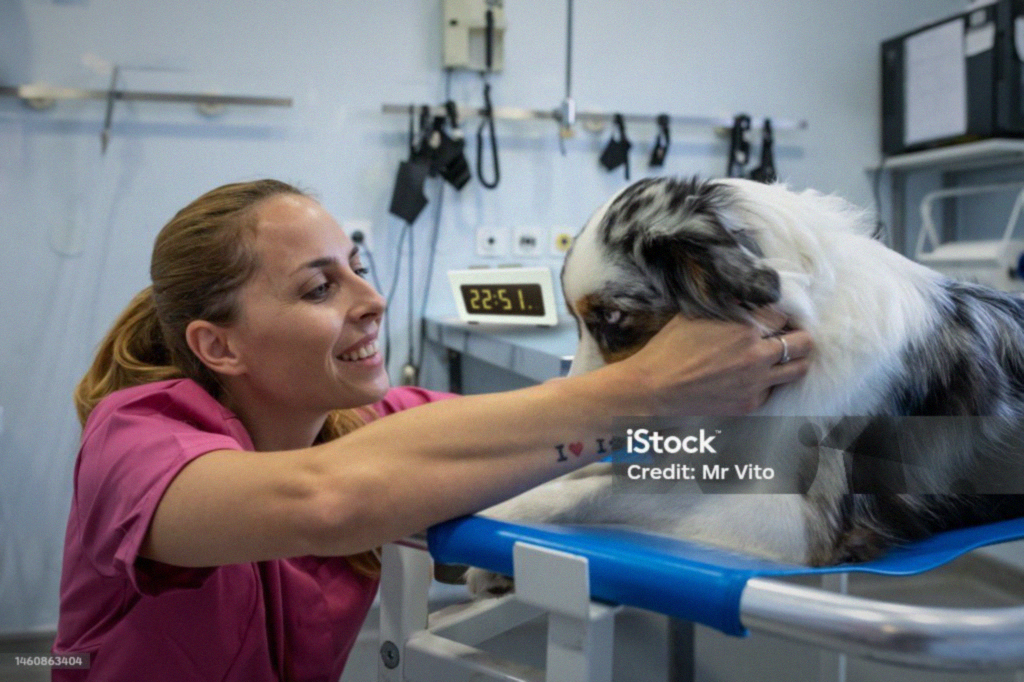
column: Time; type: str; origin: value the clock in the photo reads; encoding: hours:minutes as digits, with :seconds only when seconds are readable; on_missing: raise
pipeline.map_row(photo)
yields 22:51
